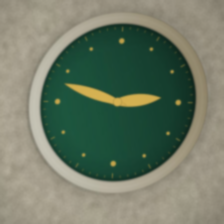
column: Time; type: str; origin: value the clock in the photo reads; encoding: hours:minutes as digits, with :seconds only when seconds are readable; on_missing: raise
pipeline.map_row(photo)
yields 2:48
